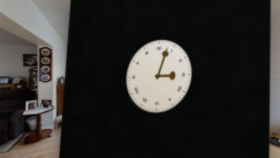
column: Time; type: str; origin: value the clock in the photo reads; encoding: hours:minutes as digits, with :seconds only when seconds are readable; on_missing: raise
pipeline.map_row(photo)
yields 3:03
